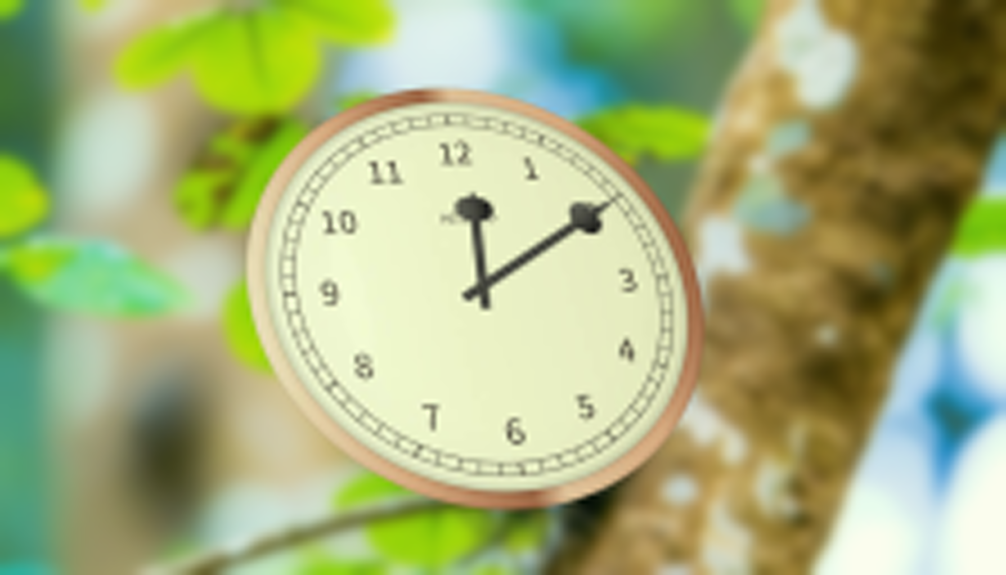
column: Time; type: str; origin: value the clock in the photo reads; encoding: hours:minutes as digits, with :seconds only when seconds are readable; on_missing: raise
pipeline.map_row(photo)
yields 12:10
